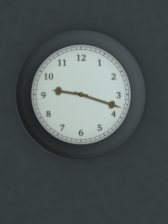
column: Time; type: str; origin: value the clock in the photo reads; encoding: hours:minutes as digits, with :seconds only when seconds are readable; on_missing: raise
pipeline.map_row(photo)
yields 9:18
